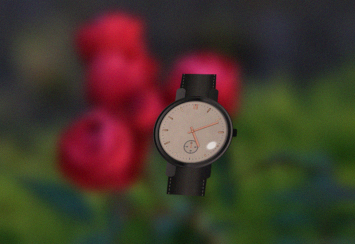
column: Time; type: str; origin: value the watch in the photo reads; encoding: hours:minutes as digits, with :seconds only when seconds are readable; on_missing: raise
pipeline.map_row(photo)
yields 5:11
